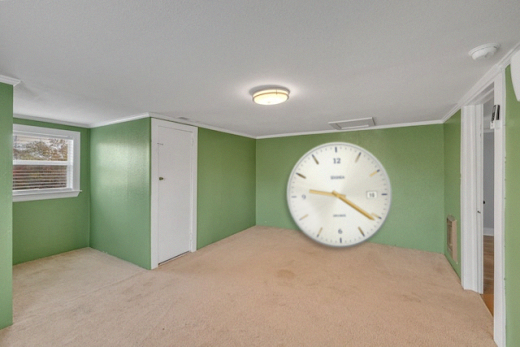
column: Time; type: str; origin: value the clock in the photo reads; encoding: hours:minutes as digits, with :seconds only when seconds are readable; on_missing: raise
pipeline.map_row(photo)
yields 9:21
